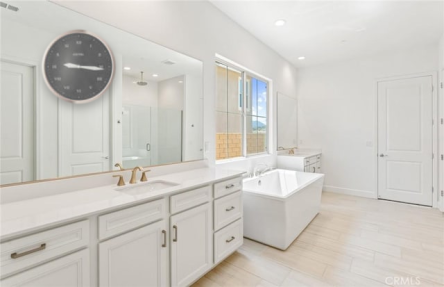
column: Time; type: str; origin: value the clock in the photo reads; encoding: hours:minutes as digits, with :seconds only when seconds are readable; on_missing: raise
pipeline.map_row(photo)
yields 9:16
